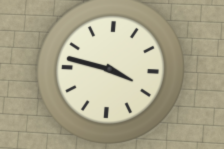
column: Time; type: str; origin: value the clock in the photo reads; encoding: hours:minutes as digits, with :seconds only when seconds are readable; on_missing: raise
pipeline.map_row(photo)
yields 3:47
